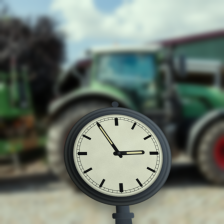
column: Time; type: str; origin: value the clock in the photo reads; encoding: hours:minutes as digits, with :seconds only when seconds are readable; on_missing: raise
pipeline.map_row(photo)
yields 2:55
